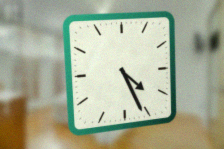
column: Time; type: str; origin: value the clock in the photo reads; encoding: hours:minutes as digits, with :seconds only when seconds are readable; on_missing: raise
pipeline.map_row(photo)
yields 4:26
